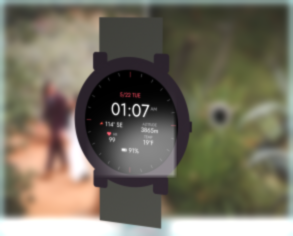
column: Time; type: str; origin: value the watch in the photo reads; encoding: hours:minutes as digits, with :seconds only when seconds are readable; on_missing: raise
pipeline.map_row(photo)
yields 1:07
